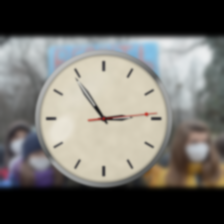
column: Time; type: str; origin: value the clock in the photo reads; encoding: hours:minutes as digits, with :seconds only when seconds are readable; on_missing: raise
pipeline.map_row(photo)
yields 2:54:14
